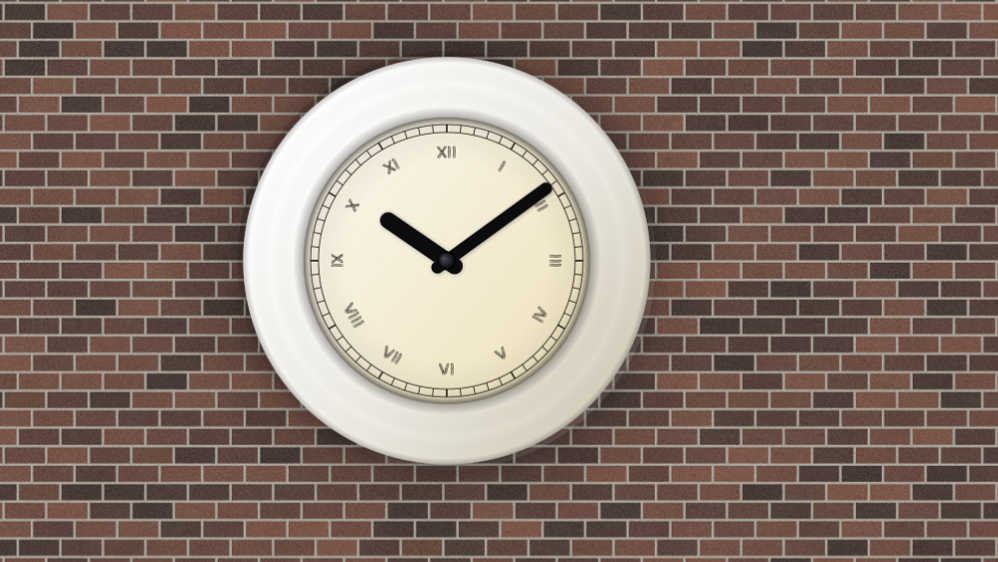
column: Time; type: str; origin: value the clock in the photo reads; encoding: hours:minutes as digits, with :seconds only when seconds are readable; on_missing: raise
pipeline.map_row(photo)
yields 10:09
